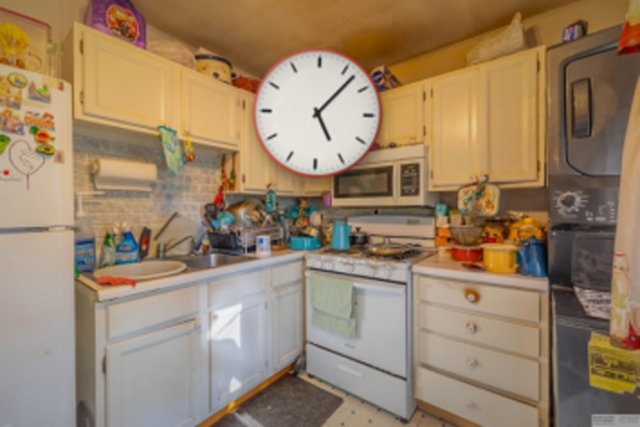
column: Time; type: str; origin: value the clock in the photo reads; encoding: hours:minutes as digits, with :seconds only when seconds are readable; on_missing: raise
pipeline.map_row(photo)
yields 5:07
